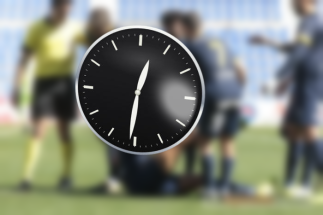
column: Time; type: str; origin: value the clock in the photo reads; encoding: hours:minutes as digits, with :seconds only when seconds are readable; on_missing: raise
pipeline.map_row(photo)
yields 12:31
